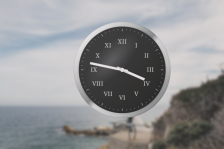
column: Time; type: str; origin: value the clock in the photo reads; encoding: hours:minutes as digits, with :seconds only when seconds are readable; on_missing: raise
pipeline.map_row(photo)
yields 3:47
